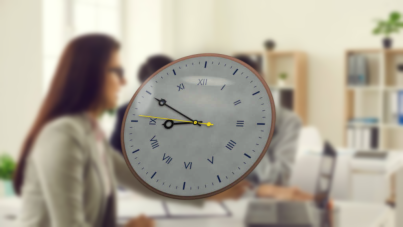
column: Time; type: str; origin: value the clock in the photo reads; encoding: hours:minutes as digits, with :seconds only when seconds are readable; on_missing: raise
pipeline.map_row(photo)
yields 8:49:46
